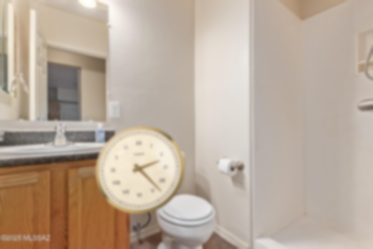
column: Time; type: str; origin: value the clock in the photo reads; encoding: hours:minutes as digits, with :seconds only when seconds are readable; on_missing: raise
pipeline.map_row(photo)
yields 2:23
